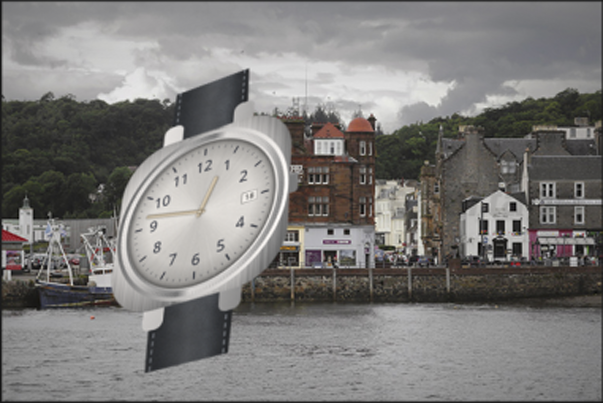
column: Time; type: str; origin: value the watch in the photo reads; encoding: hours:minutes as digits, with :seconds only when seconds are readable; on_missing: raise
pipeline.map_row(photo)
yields 12:47
